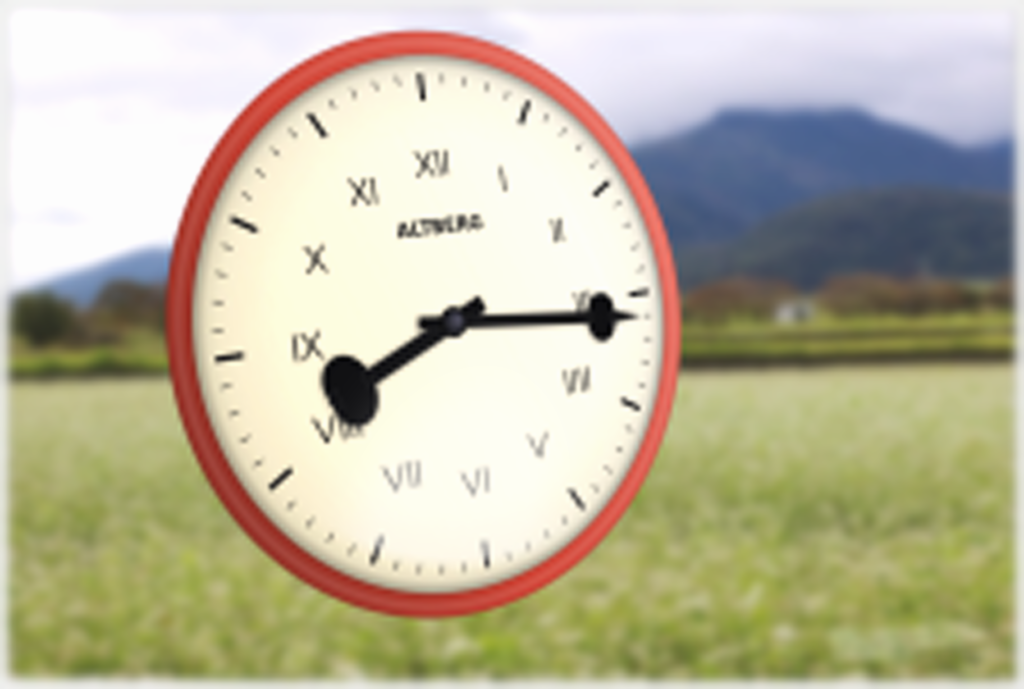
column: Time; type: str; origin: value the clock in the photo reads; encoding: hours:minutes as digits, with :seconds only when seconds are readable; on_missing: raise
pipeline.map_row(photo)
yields 8:16
